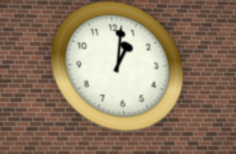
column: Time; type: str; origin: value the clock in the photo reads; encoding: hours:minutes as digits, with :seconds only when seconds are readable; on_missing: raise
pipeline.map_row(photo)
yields 1:02
